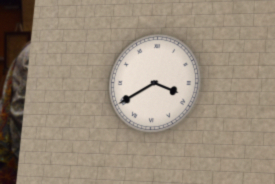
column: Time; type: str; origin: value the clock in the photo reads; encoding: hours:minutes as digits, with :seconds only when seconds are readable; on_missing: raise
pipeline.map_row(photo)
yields 3:40
